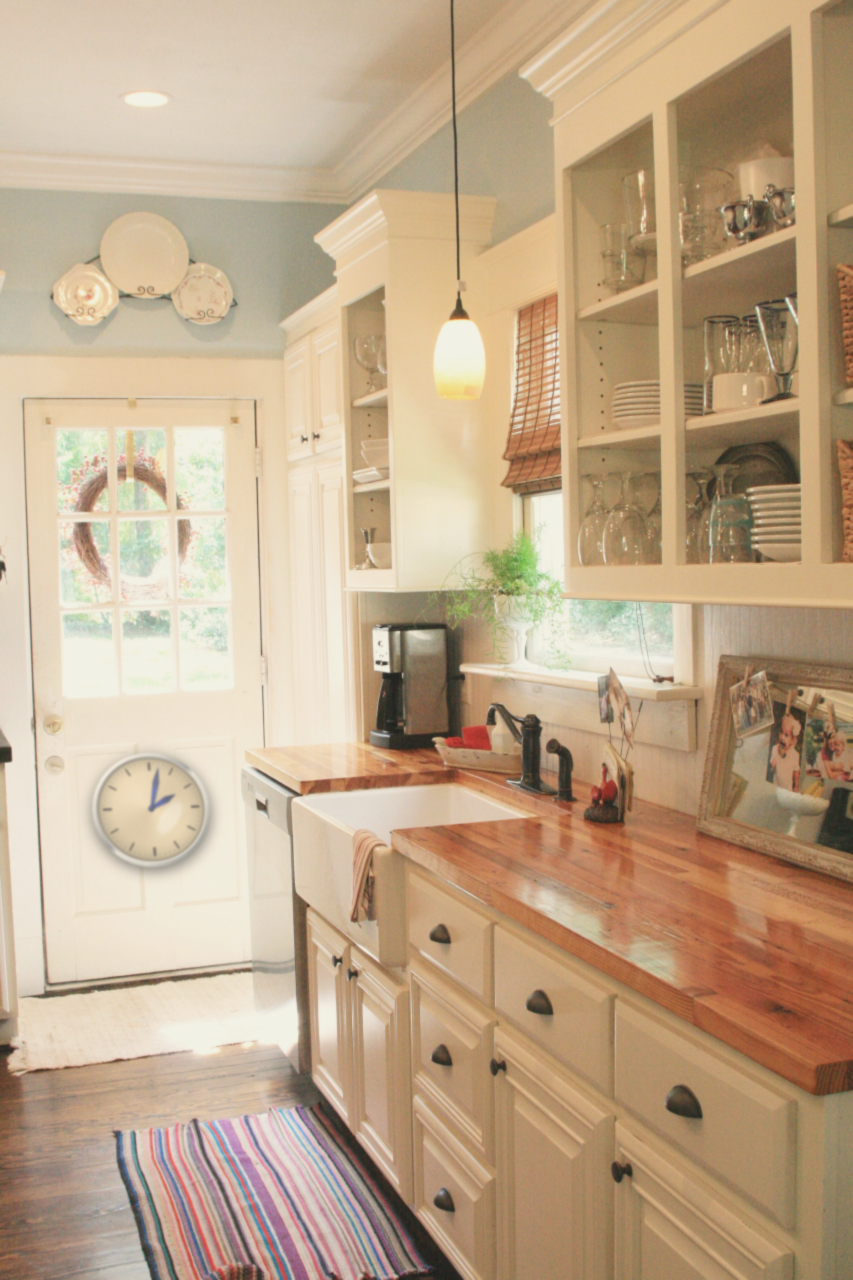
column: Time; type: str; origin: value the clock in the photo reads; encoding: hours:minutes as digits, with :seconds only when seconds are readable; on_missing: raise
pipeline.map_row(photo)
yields 2:02
